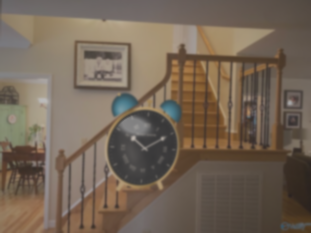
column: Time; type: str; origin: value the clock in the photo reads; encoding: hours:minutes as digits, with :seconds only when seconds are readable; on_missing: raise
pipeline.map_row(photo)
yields 10:10
